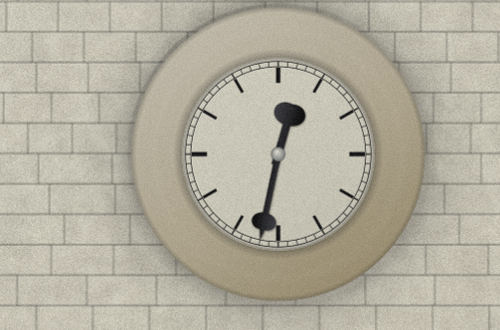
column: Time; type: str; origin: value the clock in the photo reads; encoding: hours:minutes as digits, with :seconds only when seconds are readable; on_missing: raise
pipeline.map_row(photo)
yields 12:32
